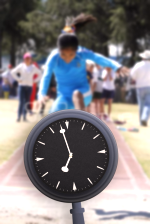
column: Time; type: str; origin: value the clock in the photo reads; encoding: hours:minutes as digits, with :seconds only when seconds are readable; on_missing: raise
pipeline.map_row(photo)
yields 6:58
